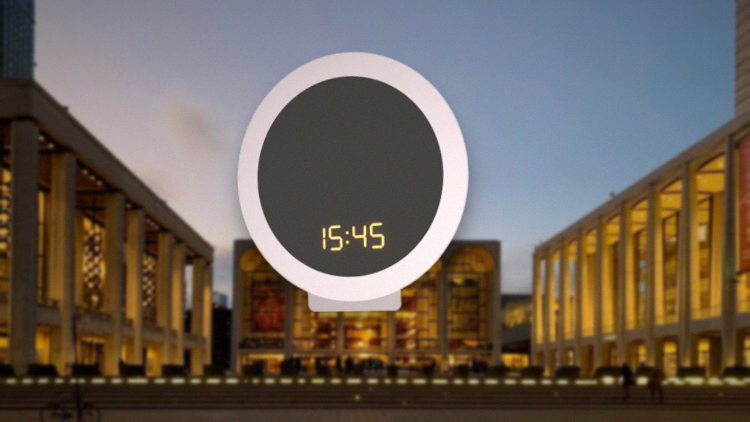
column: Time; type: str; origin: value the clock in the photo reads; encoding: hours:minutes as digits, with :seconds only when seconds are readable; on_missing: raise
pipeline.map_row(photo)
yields 15:45
